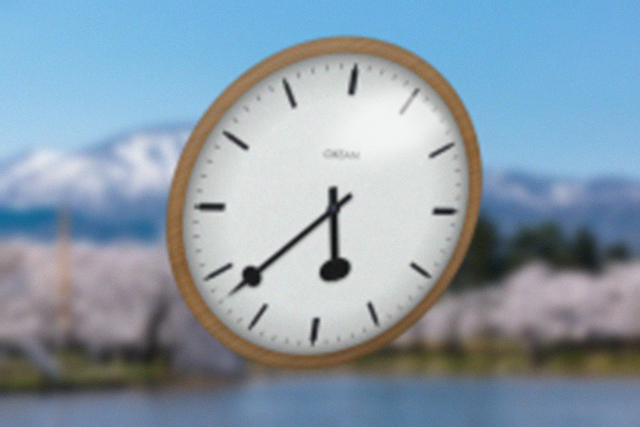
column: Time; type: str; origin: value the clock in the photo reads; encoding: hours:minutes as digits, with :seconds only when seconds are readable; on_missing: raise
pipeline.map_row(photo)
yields 5:38
